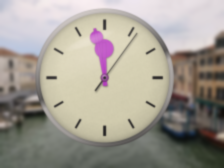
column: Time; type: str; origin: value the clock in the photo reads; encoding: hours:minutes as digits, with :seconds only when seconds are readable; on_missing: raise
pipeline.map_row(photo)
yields 11:58:06
